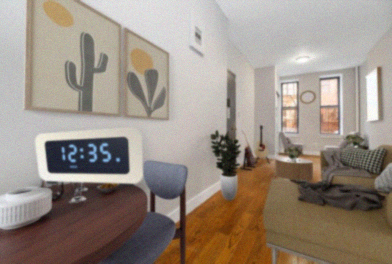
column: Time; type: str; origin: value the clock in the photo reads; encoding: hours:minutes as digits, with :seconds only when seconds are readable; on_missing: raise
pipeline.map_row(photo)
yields 12:35
